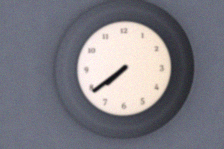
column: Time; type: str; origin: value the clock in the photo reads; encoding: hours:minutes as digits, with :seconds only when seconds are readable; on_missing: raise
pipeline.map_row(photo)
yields 7:39
